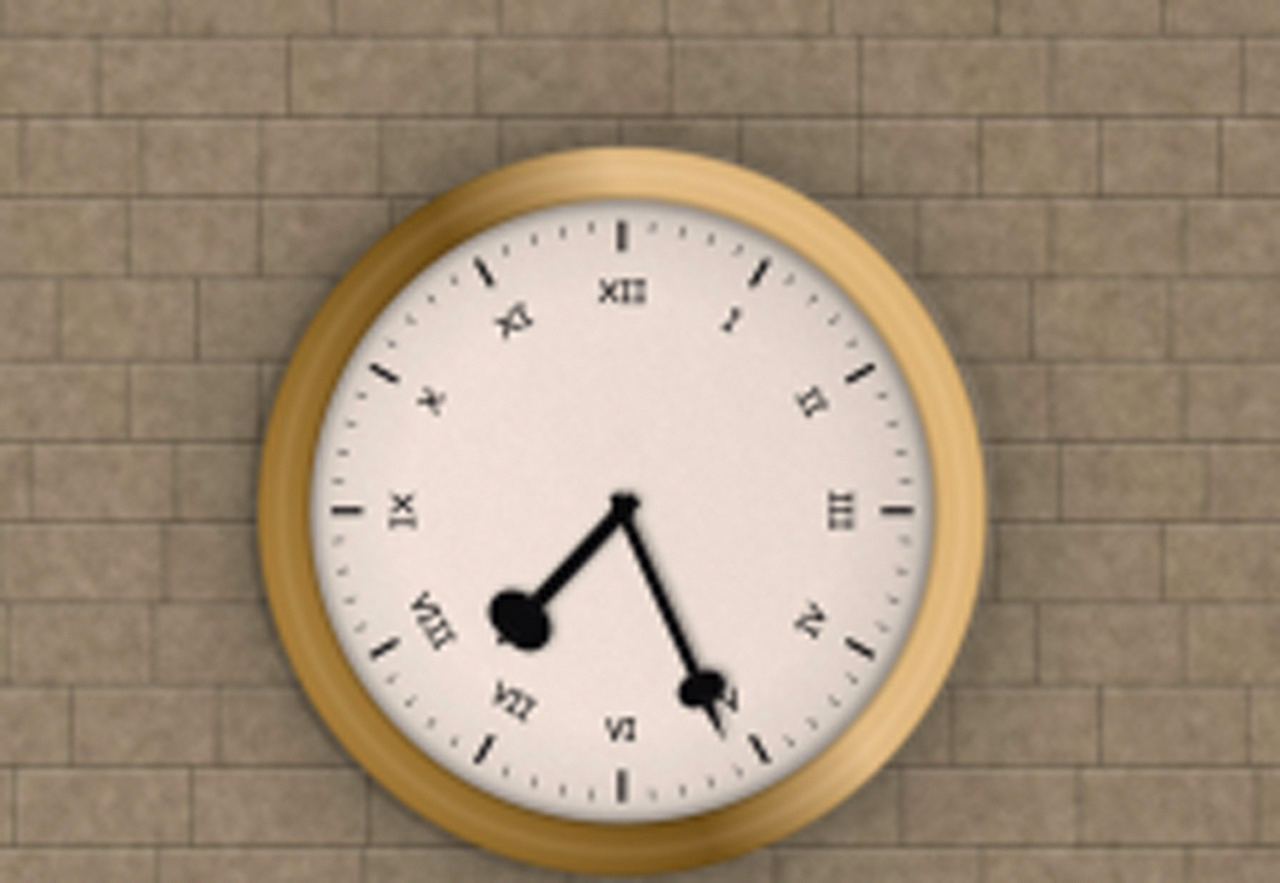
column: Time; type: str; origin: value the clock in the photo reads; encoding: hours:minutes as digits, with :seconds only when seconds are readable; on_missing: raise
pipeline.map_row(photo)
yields 7:26
